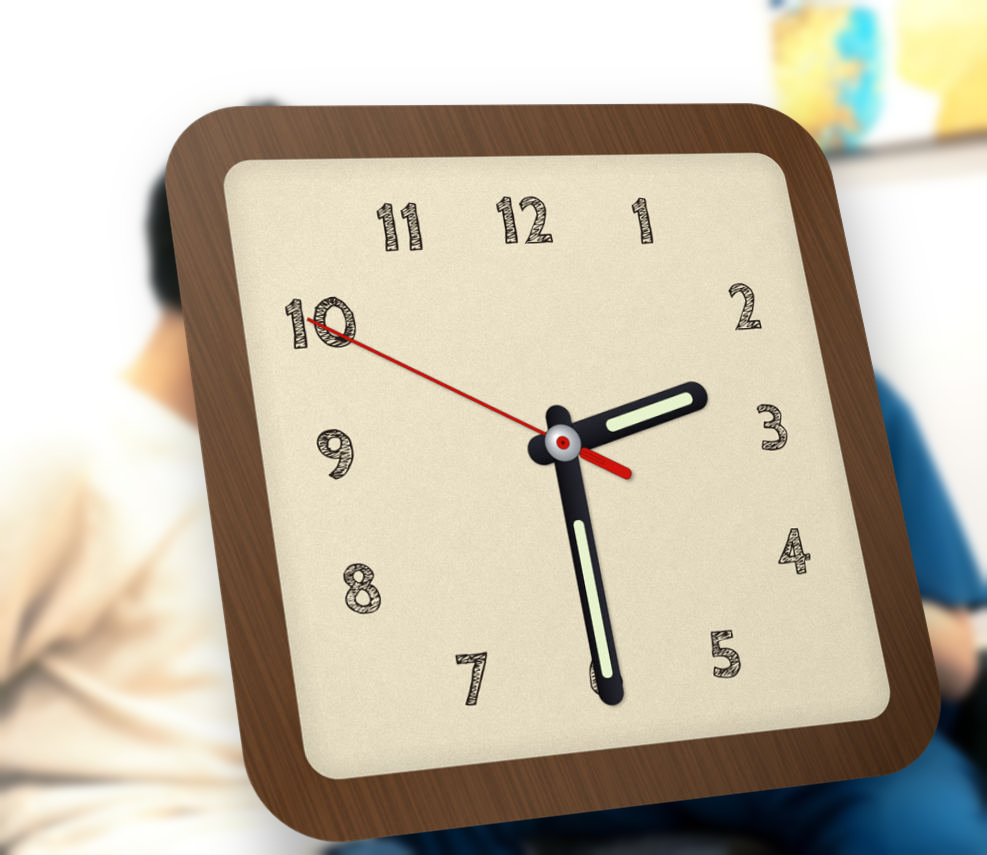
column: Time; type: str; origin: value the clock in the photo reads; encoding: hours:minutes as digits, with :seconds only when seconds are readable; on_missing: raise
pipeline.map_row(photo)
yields 2:29:50
